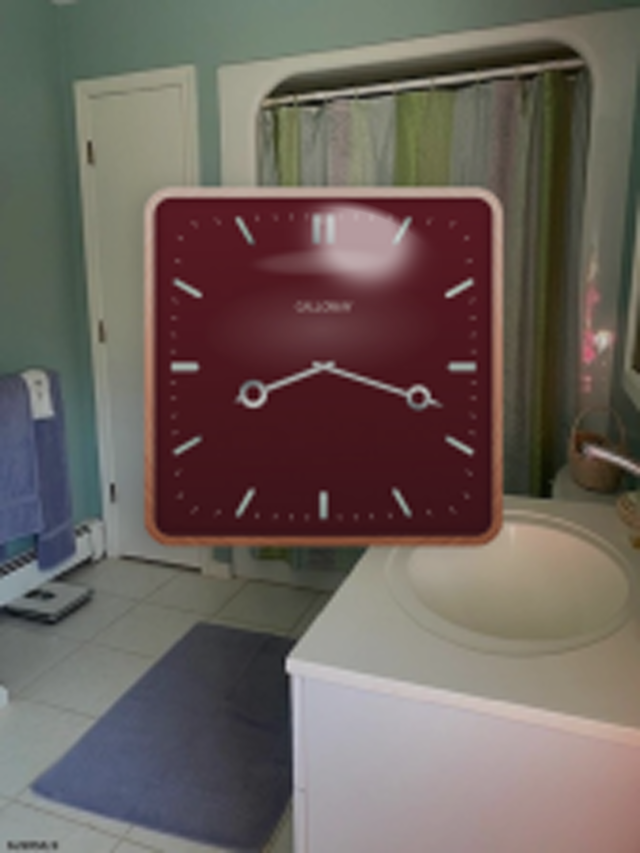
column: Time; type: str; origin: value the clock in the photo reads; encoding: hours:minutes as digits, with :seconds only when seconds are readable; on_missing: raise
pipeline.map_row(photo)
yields 8:18
